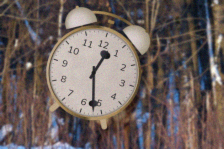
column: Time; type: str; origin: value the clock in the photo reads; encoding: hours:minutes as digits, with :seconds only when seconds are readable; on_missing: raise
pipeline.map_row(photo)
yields 12:27
